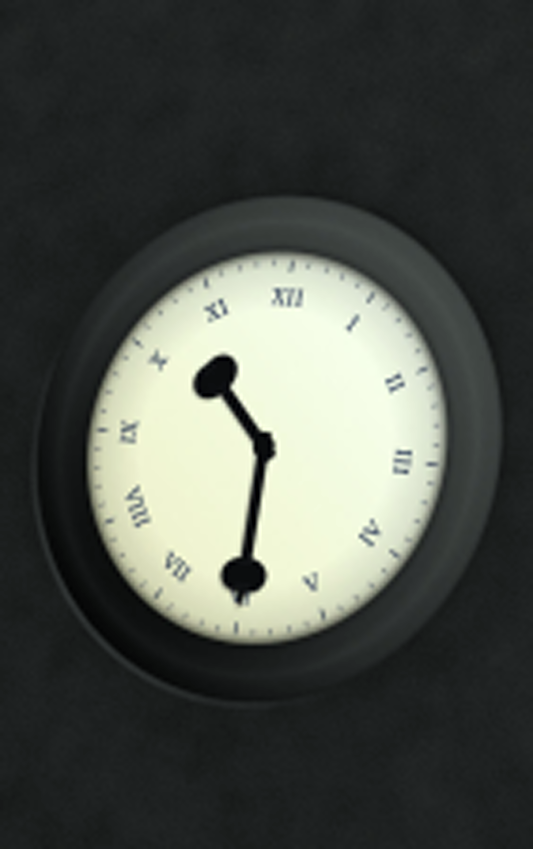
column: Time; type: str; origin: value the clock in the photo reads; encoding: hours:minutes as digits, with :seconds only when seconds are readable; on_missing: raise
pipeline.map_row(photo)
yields 10:30
